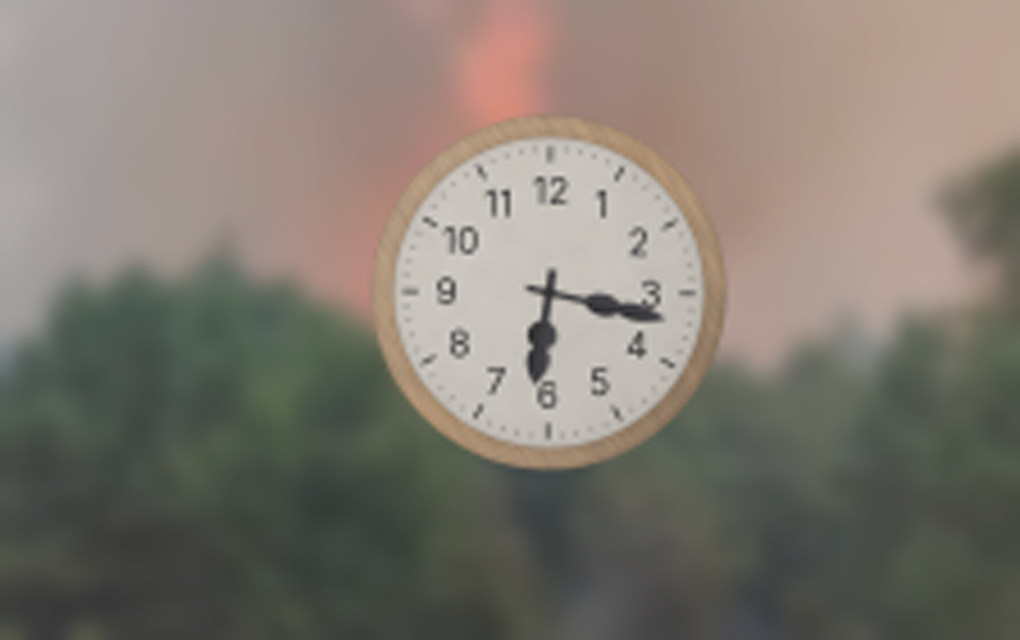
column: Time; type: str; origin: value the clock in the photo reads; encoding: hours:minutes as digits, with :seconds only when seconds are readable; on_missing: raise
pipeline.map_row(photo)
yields 6:17
